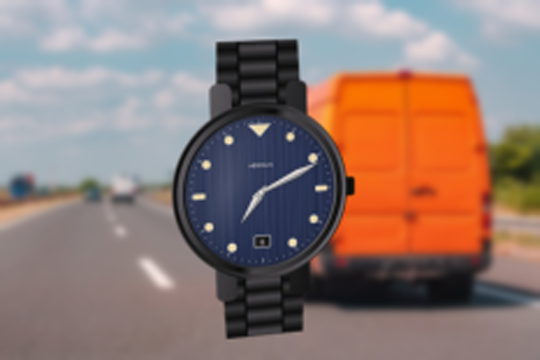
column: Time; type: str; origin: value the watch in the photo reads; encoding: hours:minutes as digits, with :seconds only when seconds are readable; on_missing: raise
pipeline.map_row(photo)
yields 7:11
